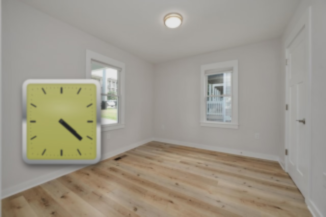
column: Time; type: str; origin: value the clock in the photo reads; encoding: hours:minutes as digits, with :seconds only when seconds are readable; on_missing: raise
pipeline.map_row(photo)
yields 4:22
